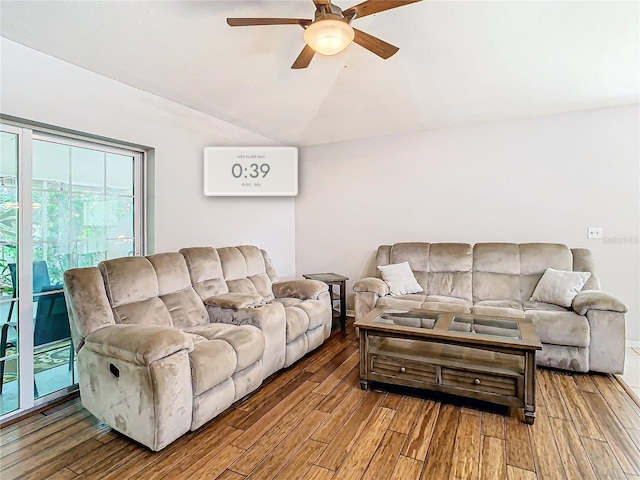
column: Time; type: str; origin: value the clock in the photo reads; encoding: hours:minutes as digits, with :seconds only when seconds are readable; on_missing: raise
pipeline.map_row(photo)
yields 0:39
